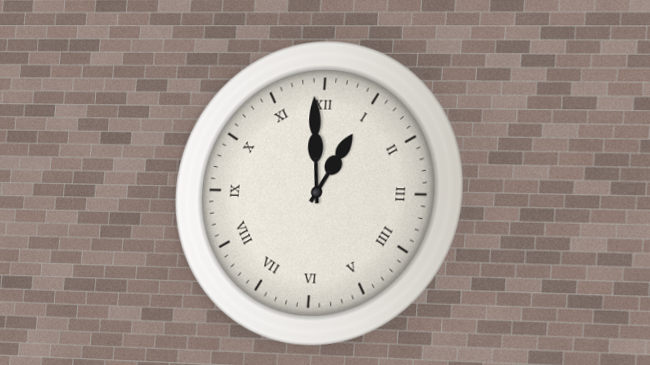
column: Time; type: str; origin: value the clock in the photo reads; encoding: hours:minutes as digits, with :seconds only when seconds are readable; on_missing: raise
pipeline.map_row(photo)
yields 12:59
